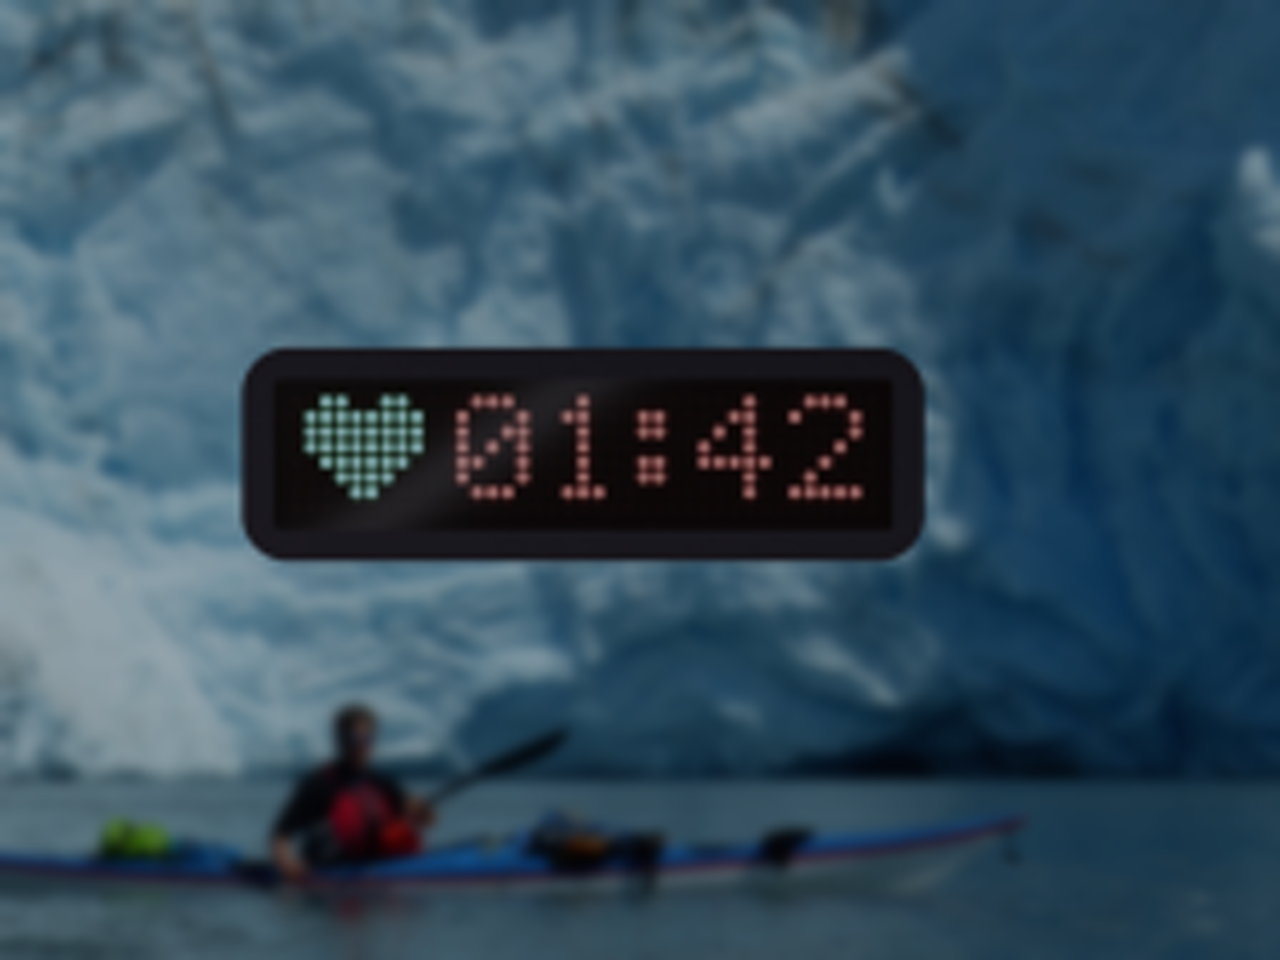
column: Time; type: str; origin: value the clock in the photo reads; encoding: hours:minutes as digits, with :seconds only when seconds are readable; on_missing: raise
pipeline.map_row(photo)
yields 1:42
